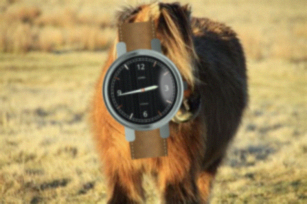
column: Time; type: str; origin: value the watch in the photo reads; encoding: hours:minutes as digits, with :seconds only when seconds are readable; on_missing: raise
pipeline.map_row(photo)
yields 2:44
